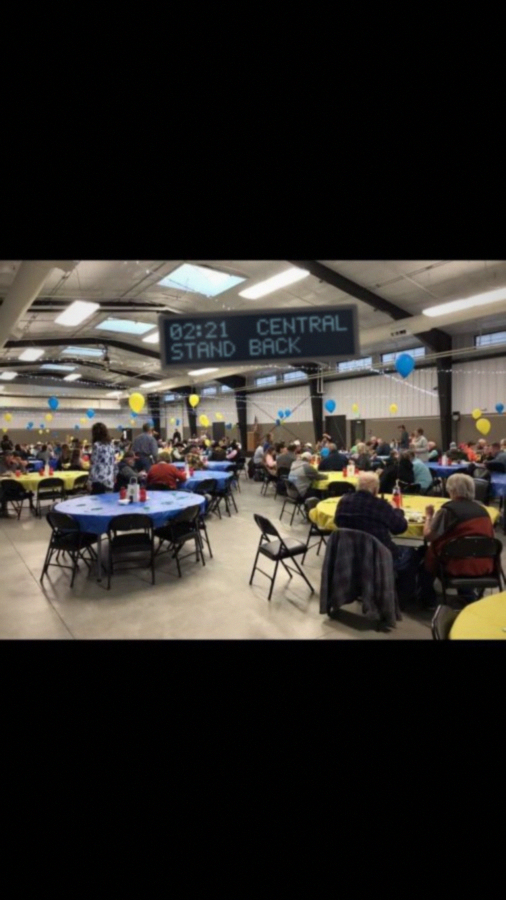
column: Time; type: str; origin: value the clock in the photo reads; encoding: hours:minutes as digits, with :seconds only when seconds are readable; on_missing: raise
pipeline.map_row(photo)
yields 2:21
